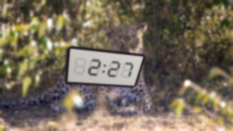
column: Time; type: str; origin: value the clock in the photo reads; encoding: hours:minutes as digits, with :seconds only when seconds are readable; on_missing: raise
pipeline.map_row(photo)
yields 2:27
